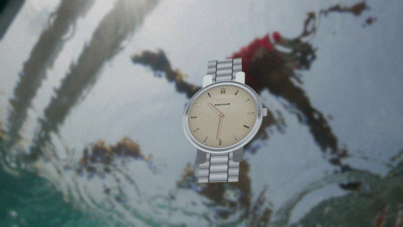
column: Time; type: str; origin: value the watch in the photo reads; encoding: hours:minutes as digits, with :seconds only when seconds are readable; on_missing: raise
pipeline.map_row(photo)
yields 10:31
